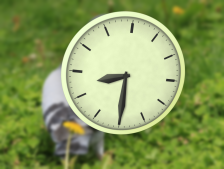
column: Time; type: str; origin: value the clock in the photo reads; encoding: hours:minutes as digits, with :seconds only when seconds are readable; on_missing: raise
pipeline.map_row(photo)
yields 8:30
